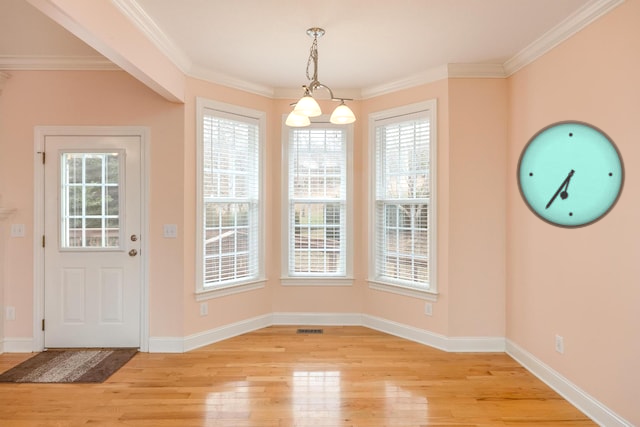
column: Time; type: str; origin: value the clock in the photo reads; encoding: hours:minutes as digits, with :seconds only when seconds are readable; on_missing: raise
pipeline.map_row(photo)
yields 6:36
